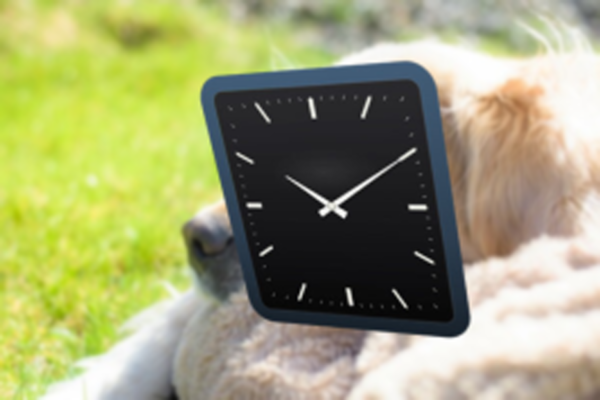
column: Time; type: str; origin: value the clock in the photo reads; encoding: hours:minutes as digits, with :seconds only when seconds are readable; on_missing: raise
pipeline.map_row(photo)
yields 10:10
